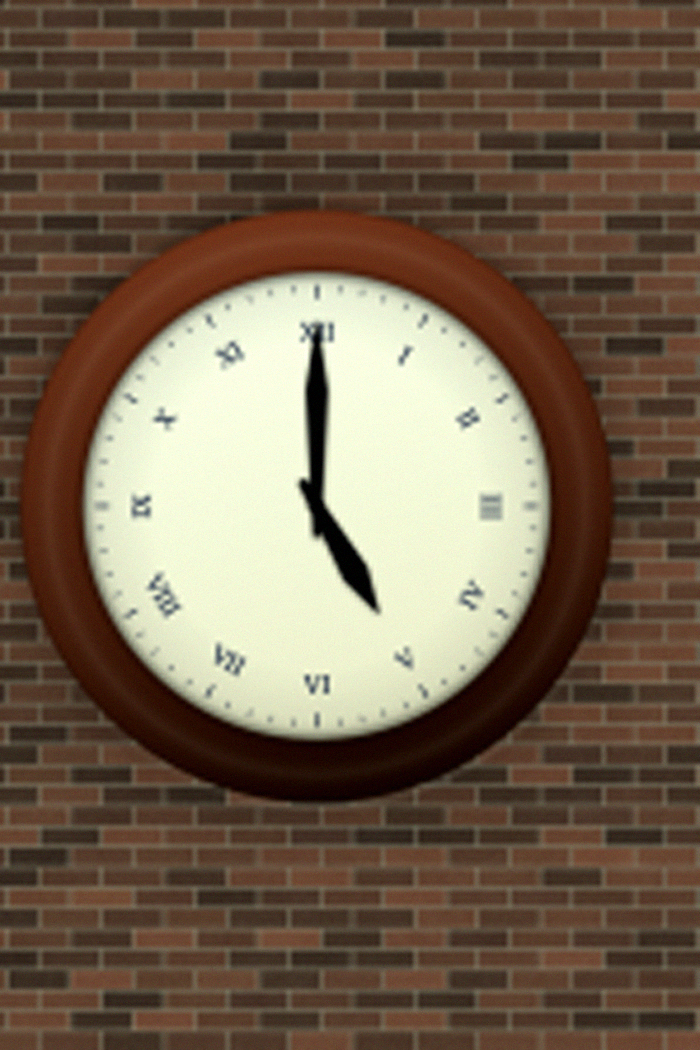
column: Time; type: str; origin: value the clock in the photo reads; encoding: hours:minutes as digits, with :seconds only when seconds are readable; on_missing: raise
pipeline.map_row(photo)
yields 5:00
